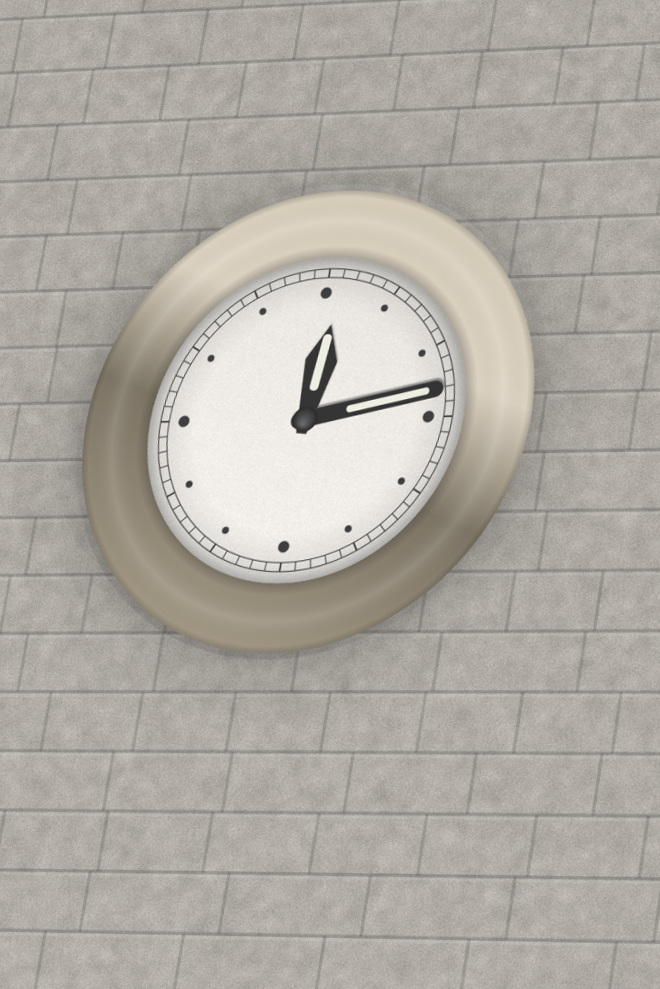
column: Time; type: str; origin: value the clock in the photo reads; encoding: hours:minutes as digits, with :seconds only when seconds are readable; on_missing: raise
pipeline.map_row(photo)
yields 12:13
